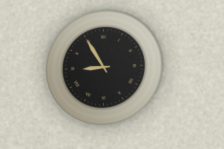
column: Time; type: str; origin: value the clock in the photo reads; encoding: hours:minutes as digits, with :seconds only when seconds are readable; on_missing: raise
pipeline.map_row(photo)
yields 8:55
